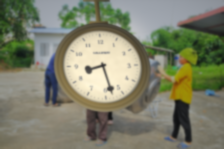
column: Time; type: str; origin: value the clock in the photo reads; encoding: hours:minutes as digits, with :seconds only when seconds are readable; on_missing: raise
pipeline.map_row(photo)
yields 8:28
